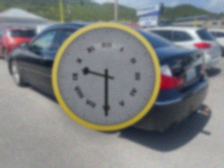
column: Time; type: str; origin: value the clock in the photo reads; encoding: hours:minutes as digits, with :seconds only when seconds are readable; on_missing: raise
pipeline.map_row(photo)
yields 9:30
